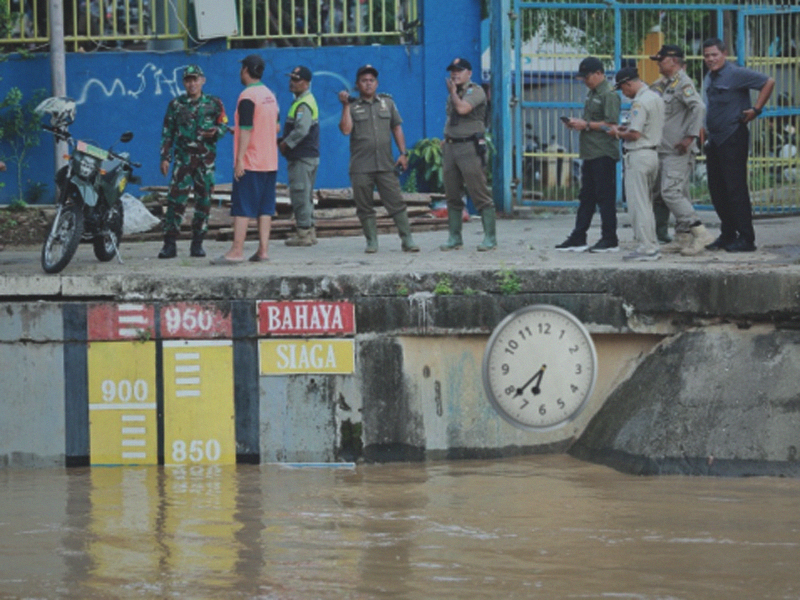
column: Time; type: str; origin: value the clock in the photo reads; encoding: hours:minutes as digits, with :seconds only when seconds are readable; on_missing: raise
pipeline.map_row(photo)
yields 6:38
